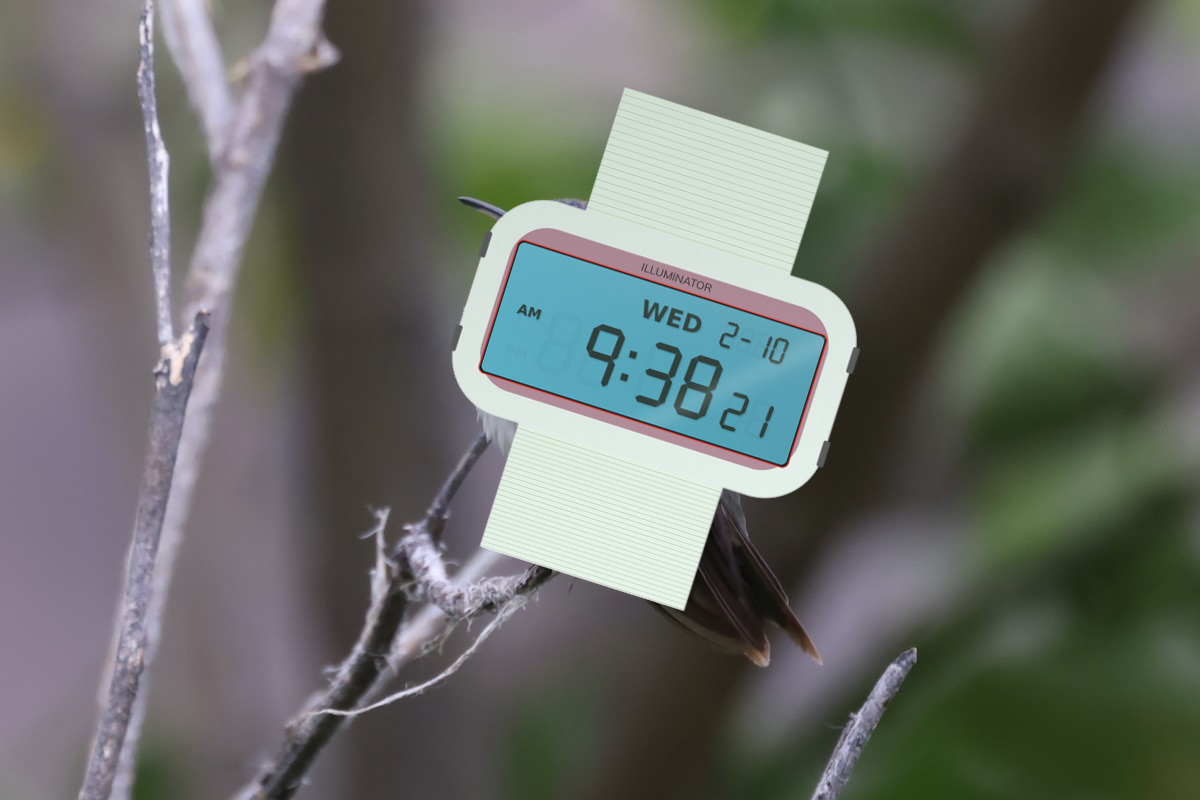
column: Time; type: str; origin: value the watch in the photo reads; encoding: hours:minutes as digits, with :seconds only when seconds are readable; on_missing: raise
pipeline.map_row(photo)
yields 9:38:21
